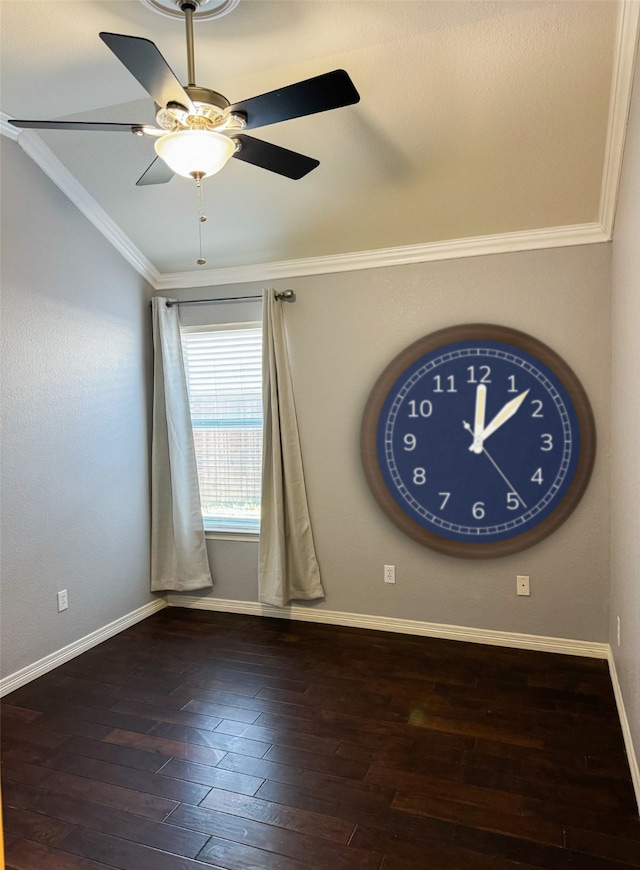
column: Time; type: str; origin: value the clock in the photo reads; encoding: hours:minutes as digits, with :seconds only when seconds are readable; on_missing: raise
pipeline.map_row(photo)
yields 12:07:24
